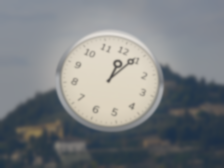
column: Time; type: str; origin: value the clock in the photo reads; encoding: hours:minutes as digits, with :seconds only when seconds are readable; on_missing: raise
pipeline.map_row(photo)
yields 12:04
